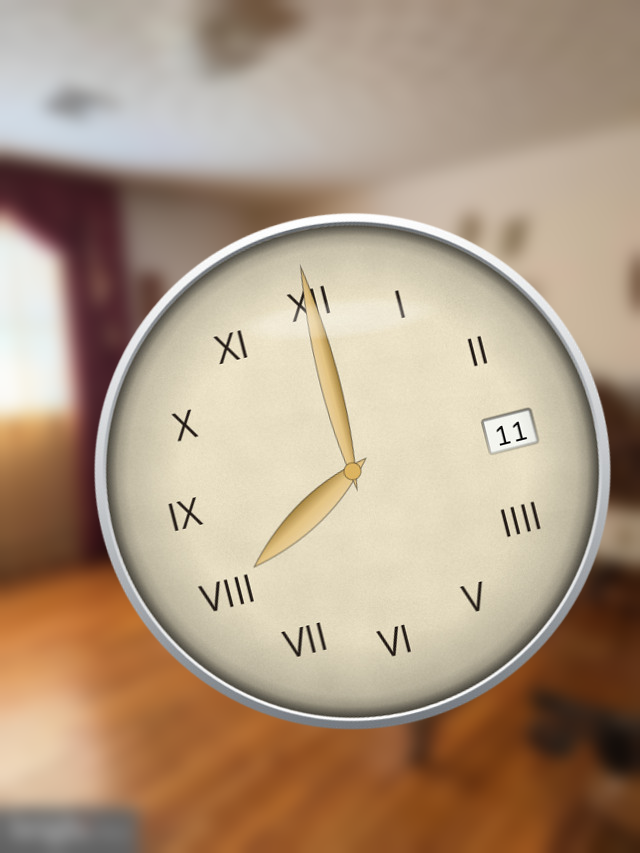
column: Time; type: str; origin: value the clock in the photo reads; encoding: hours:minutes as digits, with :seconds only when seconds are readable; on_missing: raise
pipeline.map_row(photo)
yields 8:00
